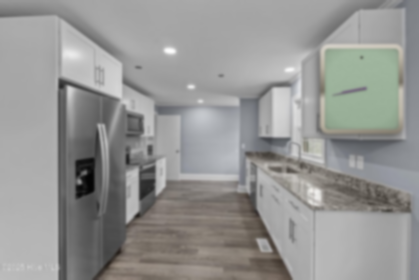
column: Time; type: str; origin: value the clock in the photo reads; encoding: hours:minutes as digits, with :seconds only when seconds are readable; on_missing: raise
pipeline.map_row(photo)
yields 8:43
